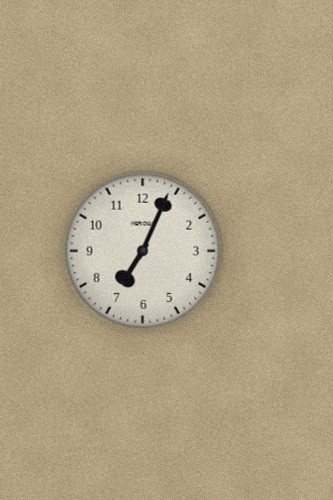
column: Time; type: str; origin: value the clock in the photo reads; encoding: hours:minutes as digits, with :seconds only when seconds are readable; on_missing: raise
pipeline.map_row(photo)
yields 7:04
